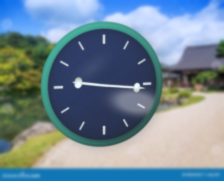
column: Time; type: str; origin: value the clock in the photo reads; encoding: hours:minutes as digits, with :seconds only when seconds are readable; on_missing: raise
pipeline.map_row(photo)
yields 9:16
